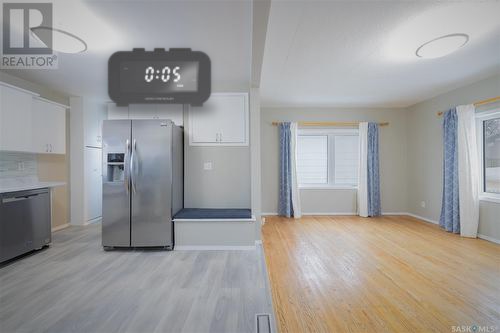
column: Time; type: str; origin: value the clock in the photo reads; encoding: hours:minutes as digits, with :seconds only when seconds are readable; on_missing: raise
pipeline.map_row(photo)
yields 0:05
